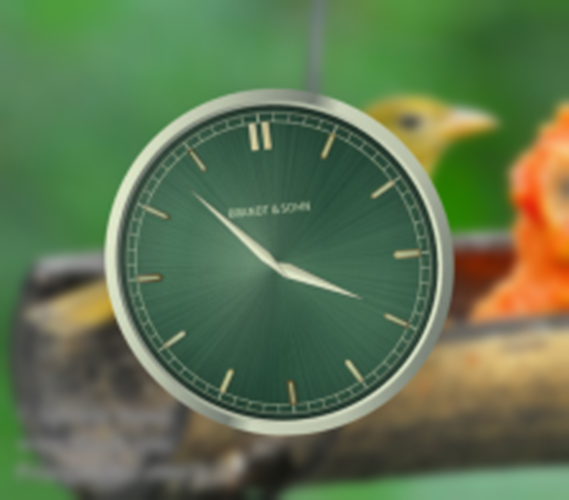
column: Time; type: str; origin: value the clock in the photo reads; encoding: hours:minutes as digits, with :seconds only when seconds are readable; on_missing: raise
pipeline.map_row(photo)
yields 3:53
